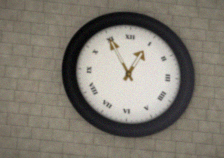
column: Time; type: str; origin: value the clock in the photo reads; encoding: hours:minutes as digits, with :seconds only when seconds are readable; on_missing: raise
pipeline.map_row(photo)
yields 12:55
